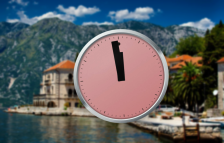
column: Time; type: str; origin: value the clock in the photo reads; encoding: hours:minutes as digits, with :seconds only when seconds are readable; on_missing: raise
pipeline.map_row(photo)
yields 11:59
